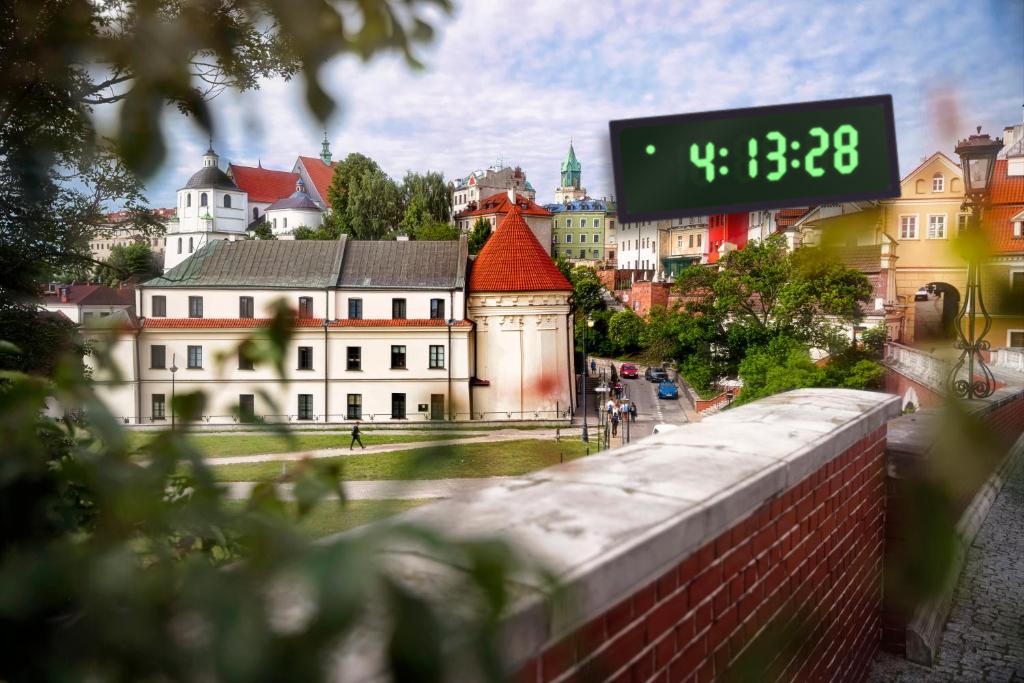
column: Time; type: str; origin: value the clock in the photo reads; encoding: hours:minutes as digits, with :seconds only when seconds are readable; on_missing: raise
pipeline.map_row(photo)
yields 4:13:28
